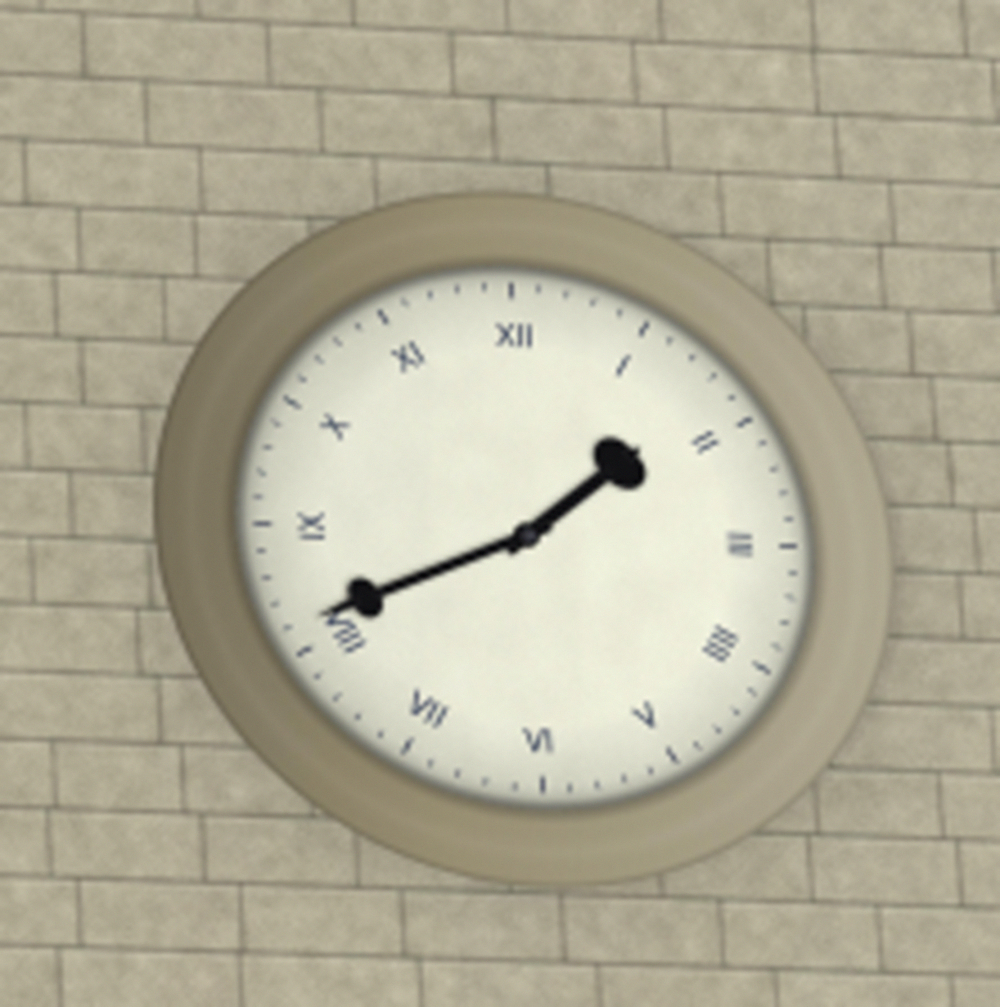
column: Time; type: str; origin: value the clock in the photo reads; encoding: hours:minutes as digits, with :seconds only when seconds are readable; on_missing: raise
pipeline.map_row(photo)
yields 1:41
